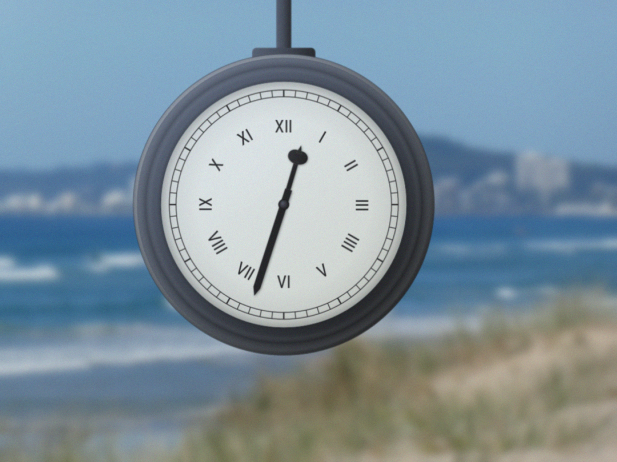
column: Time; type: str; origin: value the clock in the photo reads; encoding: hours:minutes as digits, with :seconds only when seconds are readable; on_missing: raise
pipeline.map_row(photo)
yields 12:33
